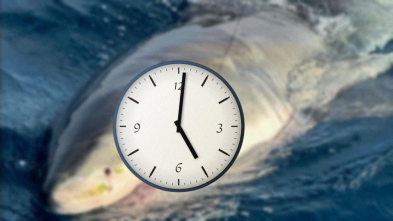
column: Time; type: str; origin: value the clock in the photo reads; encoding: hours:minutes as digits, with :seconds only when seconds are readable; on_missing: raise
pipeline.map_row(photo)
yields 5:01
